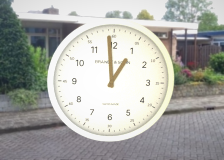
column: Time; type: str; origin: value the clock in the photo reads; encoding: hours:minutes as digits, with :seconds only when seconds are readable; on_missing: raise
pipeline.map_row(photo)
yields 12:59
